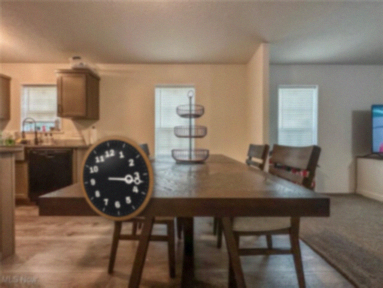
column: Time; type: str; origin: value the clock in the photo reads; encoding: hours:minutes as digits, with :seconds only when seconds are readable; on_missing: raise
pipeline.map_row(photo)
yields 3:17
